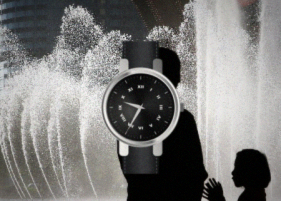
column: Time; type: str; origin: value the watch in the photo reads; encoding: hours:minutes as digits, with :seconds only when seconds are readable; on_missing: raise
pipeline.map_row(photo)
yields 9:35
